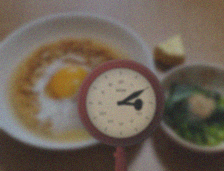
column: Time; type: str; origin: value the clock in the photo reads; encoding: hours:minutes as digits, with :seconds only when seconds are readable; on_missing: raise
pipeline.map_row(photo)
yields 3:10
